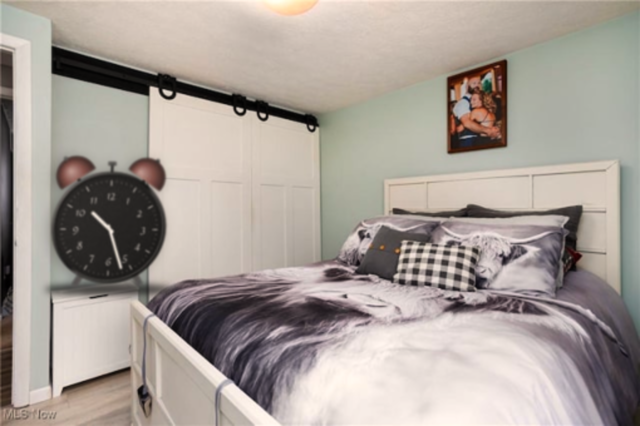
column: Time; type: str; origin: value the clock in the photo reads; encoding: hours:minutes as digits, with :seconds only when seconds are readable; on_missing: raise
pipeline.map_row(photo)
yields 10:27
